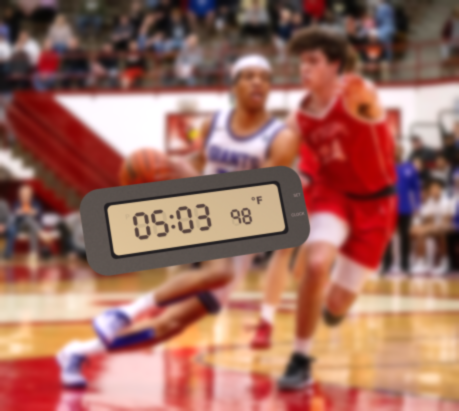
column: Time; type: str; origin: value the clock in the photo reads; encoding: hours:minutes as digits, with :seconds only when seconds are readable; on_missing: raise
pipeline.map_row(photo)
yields 5:03
